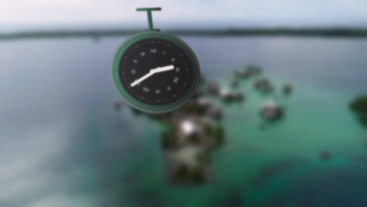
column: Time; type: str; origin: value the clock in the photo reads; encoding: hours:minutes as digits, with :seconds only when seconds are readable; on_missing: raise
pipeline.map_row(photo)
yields 2:40
